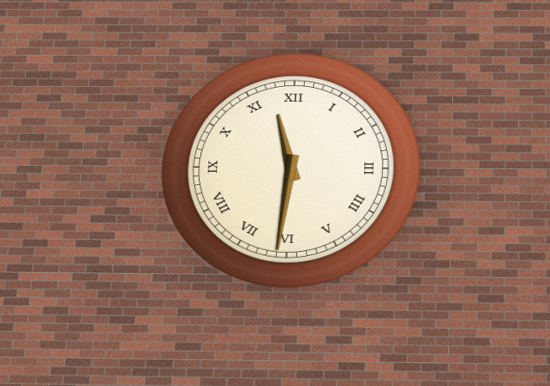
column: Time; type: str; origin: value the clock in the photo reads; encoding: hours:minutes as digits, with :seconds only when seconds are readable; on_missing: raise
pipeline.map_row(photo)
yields 11:31
